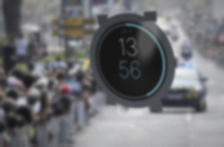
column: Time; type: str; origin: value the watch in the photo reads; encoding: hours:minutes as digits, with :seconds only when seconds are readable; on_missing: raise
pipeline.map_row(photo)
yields 13:56
